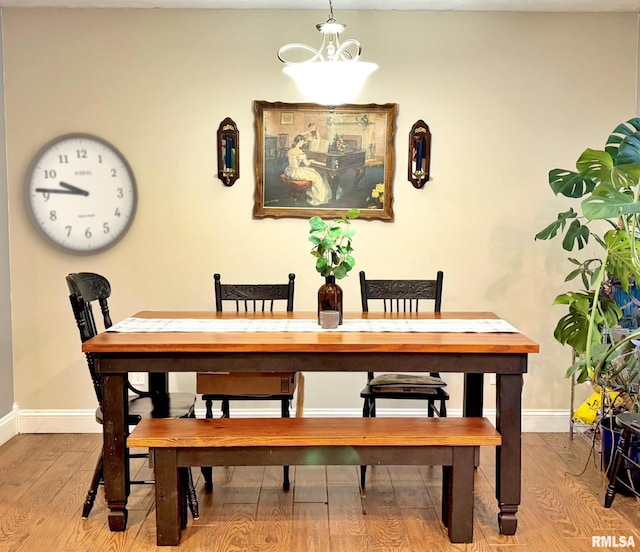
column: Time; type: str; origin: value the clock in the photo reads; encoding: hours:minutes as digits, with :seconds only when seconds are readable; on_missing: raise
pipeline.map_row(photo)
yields 9:46
